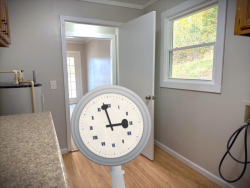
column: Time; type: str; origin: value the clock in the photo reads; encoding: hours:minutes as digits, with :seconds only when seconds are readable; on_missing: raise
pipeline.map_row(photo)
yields 2:58
